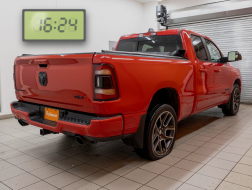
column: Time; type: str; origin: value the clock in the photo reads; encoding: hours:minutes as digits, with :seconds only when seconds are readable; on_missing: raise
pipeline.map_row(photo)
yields 16:24
